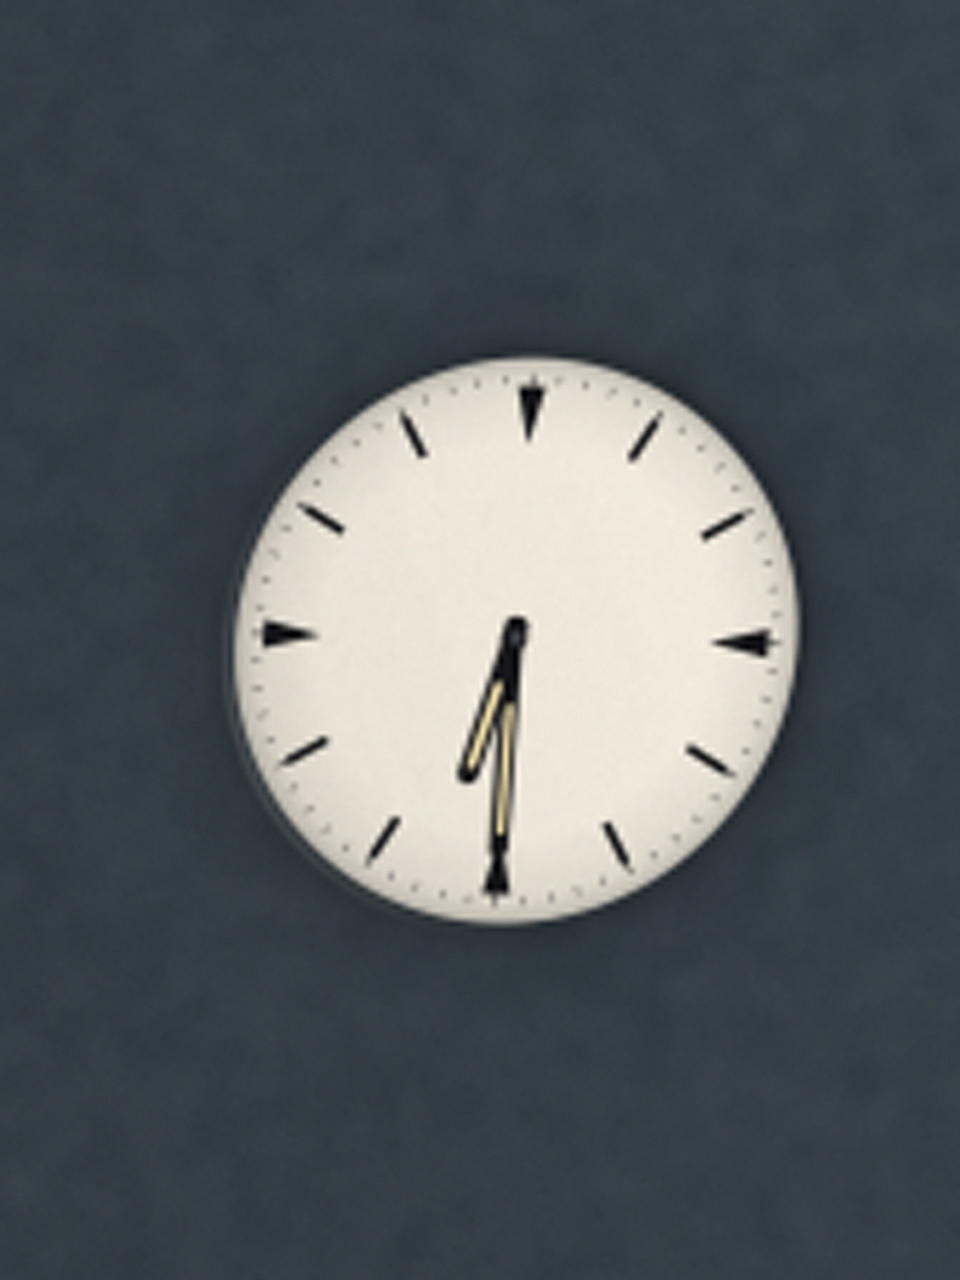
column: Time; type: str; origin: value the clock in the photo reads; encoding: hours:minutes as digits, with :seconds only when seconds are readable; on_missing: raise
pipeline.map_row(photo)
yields 6:30
